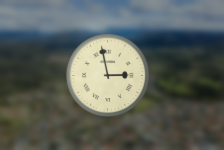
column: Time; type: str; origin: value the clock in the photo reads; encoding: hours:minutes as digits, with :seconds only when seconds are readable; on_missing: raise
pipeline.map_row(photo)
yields 2:58
